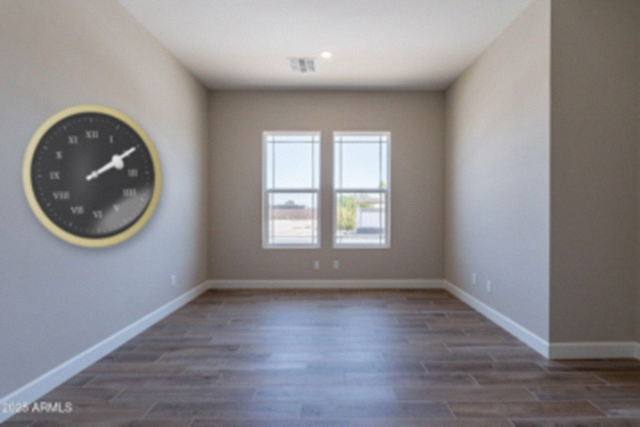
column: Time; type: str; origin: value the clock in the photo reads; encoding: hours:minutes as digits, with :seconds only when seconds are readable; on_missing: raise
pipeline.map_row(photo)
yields 2:10
